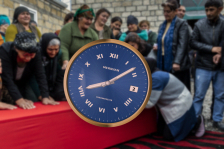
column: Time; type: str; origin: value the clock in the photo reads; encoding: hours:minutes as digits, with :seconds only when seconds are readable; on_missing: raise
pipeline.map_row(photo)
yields 8:08
